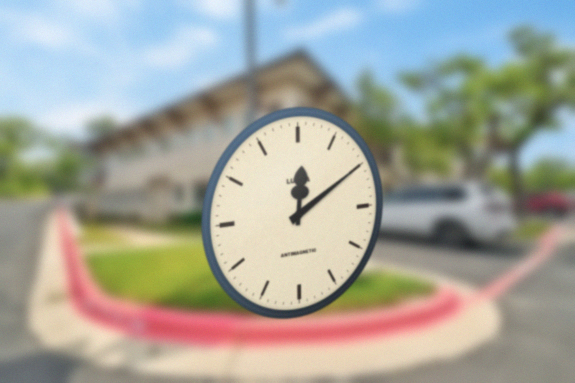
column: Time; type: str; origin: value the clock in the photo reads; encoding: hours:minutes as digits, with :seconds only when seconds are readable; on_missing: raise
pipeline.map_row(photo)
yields 12:10
